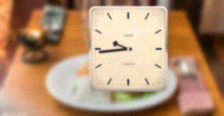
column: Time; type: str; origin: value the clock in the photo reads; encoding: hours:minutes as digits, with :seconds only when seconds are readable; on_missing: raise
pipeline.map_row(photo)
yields 9:44
